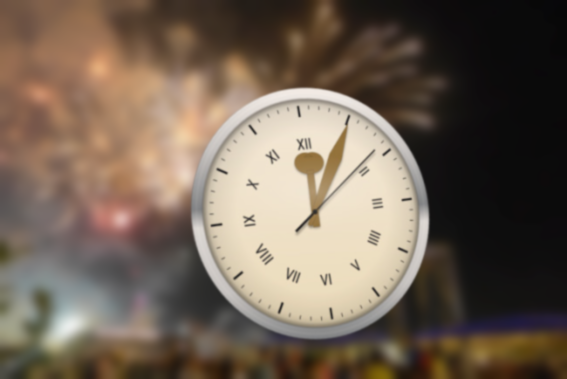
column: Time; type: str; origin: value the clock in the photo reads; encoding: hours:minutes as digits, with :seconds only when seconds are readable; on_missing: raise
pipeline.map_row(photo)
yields 12:05:09
